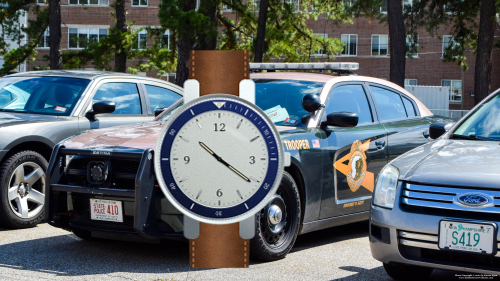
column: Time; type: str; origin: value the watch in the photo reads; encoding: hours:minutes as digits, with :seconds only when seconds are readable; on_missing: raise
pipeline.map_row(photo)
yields 10:21
